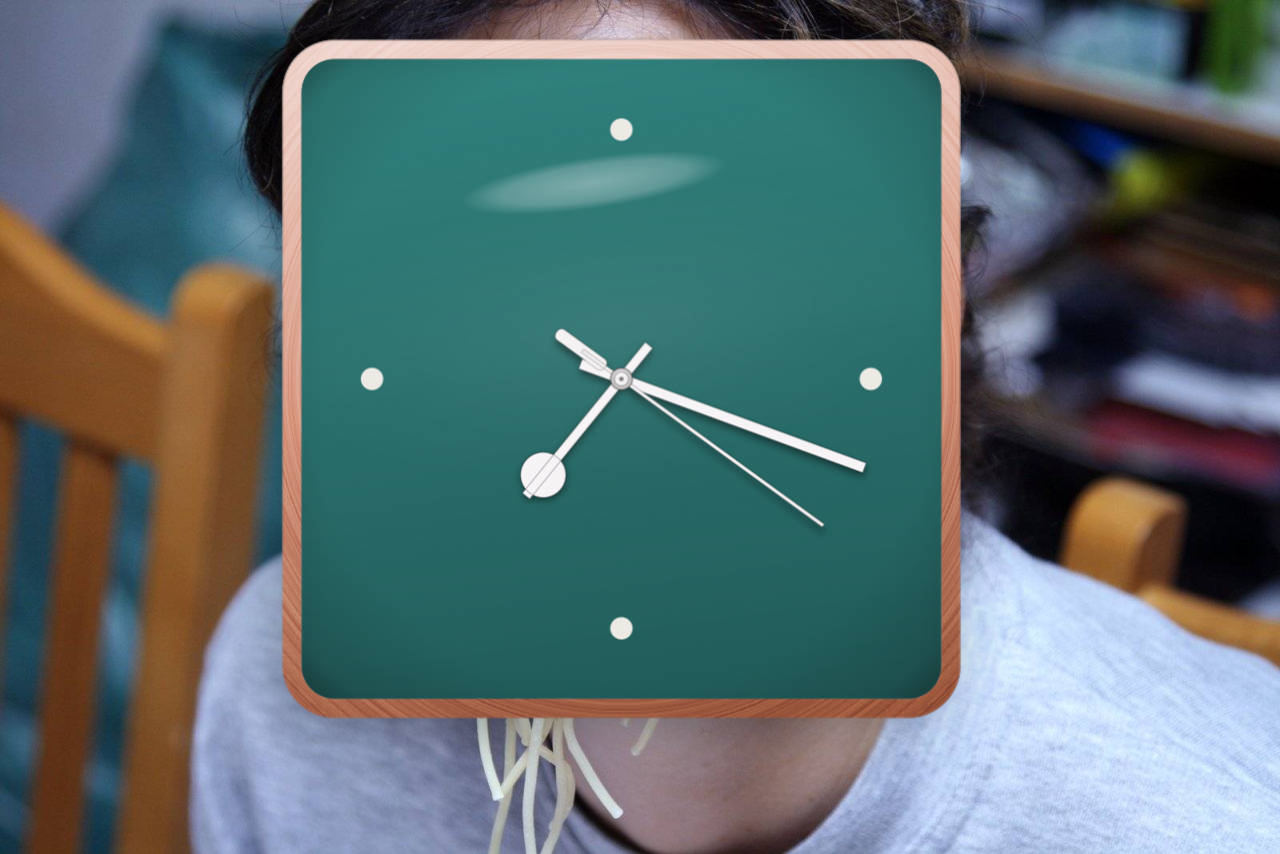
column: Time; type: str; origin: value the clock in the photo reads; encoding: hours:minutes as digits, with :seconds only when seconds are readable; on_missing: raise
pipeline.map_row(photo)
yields 7:18:21
